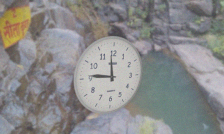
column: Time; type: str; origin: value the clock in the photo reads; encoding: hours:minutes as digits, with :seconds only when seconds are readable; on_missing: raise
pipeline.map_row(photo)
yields 11:46
